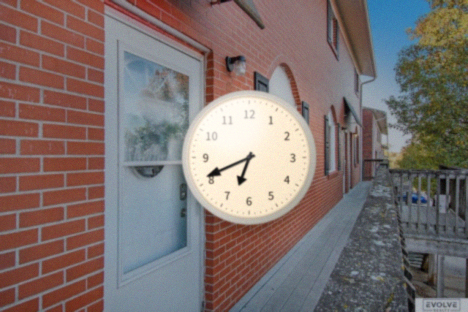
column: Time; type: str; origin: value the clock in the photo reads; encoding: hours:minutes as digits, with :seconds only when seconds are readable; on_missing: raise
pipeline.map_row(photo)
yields 6:41
